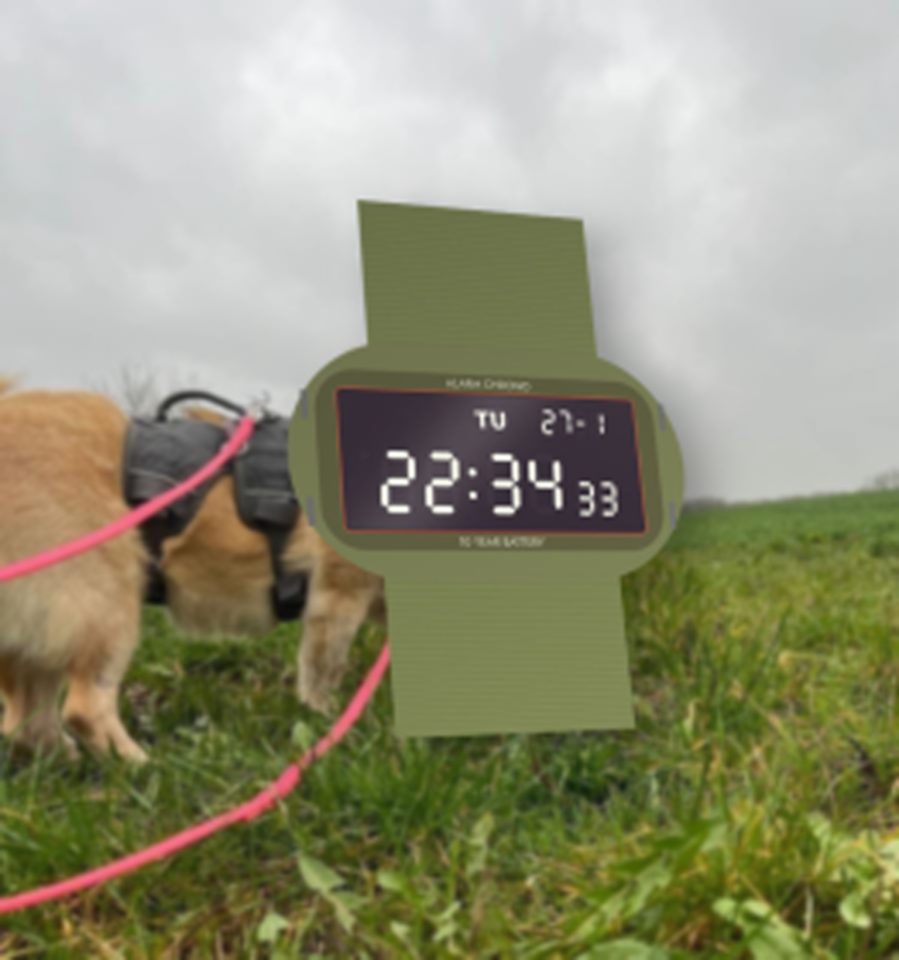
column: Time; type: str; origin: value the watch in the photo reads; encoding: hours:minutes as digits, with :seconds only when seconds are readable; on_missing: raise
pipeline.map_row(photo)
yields 22:34:33
